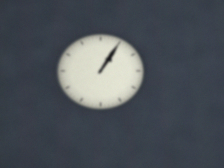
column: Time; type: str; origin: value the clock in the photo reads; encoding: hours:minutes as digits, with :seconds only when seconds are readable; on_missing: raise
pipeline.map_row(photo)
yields 1:05
